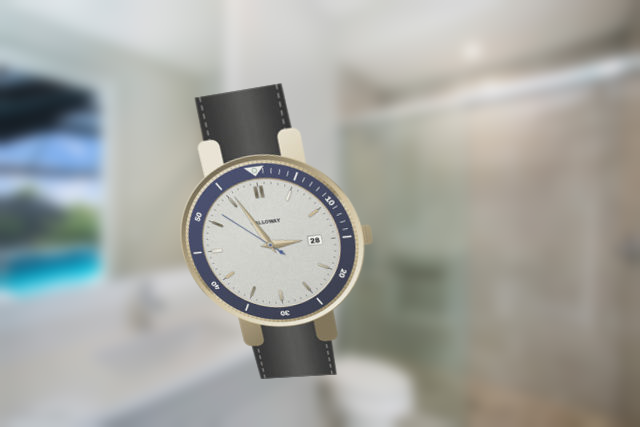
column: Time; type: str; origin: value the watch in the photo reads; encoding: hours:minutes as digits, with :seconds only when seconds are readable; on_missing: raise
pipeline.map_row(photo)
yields 2:55:52
